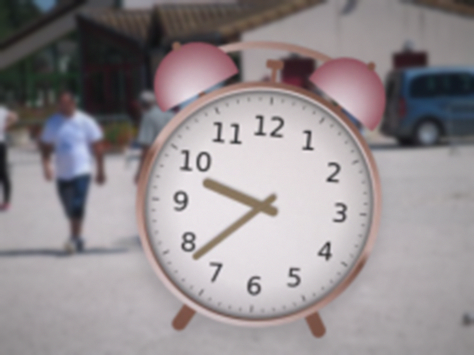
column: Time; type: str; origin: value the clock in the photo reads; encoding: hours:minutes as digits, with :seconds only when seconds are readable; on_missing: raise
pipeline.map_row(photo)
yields 9:38
